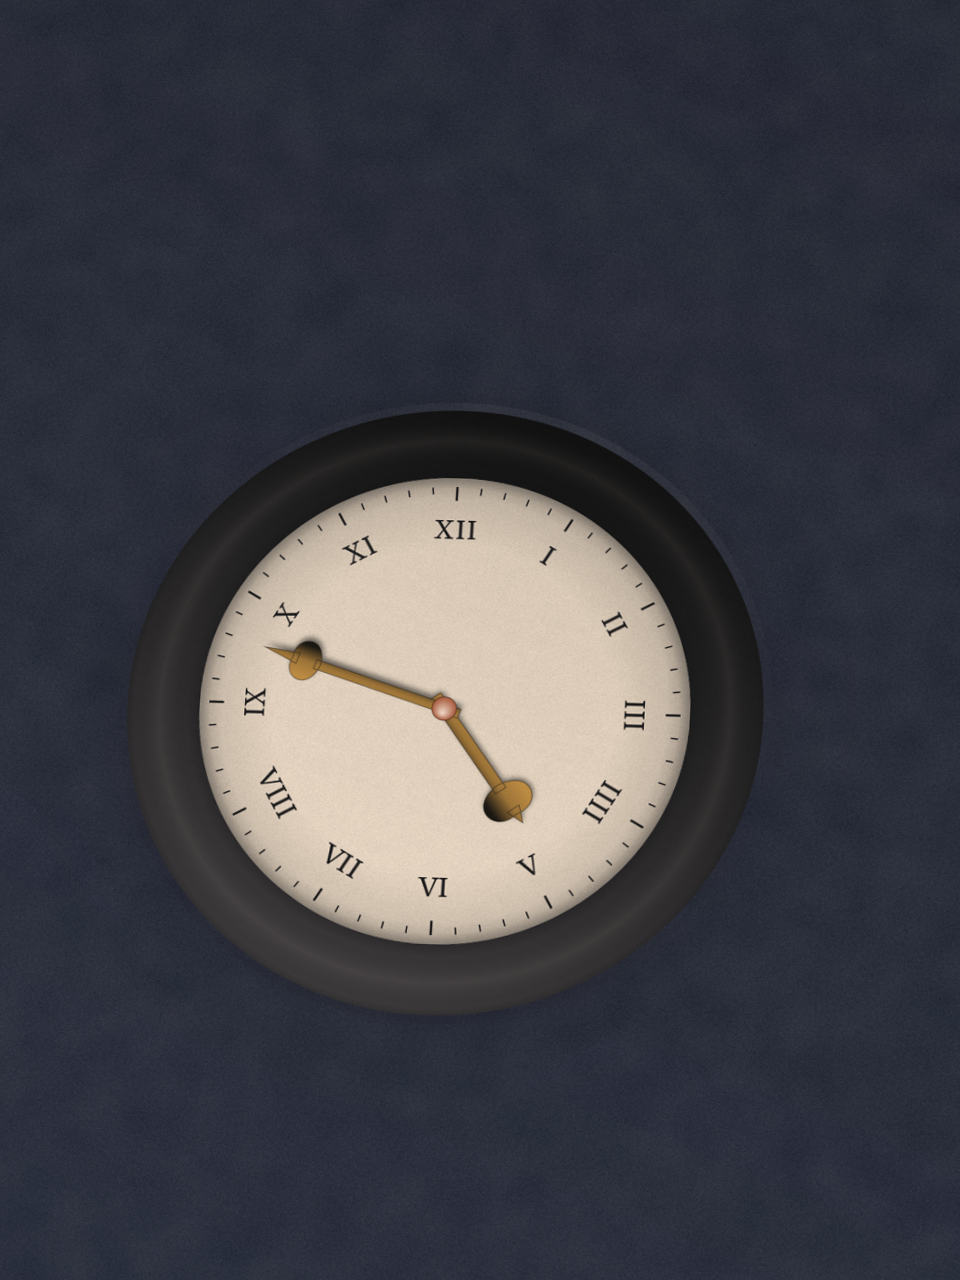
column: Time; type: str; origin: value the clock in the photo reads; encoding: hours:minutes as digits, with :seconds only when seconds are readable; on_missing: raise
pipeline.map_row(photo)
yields 4:48
